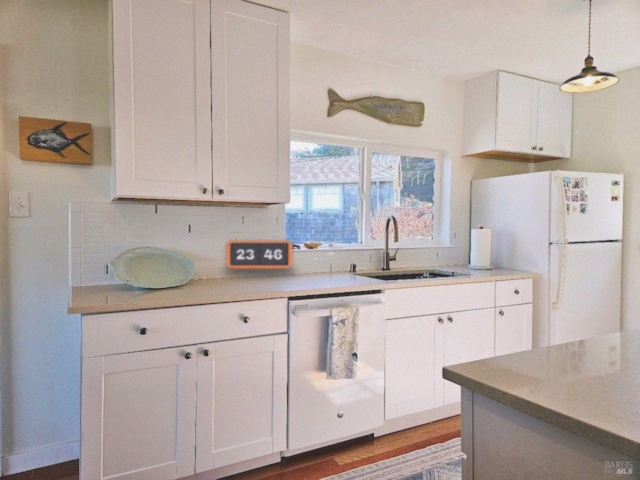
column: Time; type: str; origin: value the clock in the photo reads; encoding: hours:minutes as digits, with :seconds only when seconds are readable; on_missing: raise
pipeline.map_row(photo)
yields 23:46
